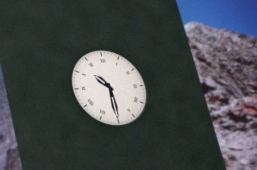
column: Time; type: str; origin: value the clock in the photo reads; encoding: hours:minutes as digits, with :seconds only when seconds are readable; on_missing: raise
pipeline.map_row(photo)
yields 10:30
